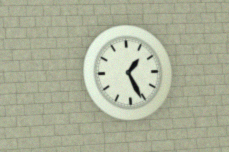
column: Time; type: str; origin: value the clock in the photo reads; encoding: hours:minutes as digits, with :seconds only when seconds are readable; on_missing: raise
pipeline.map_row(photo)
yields 1:26
